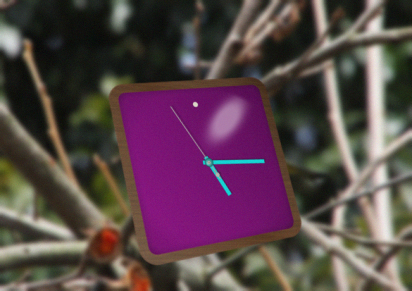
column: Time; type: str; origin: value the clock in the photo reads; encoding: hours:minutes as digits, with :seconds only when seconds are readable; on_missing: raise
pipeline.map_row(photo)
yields 5:15:56
